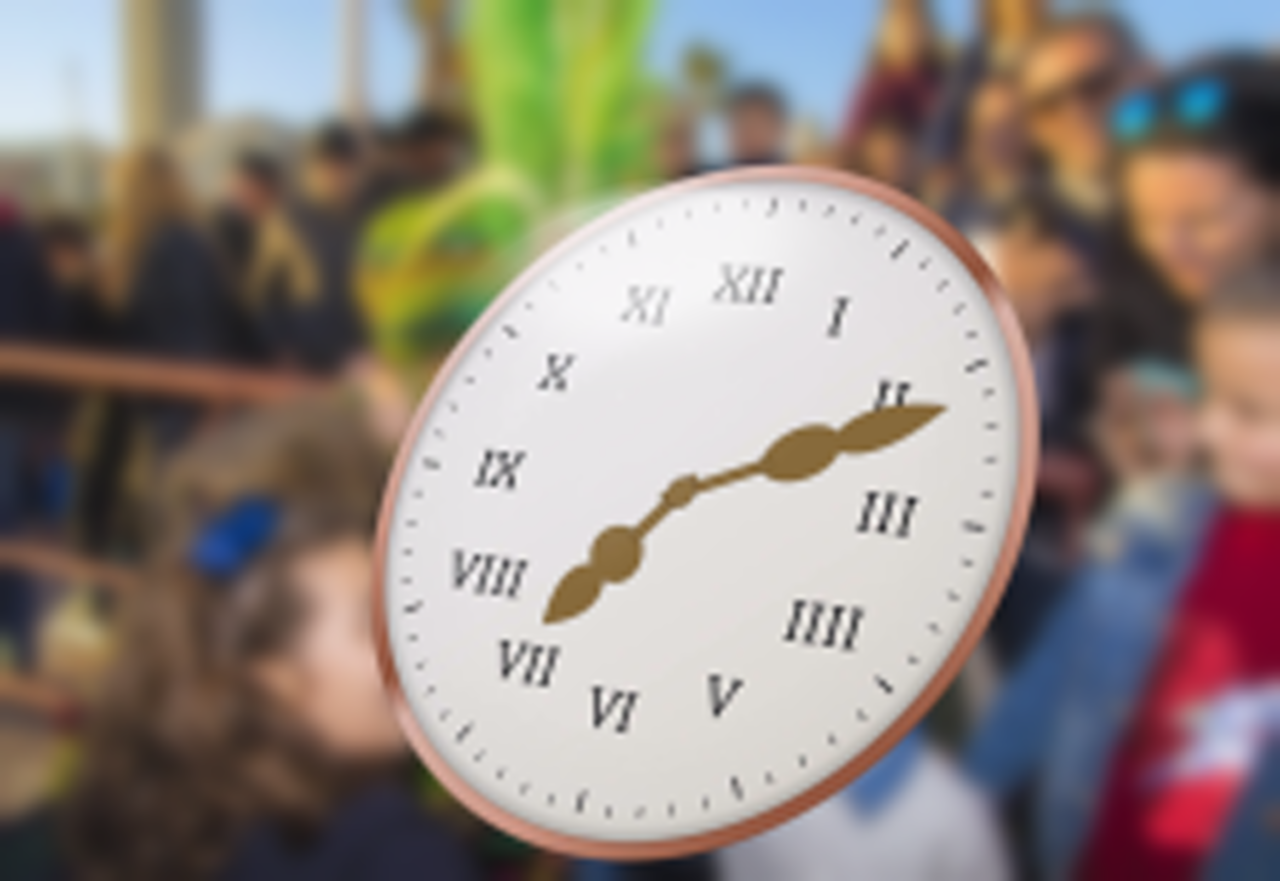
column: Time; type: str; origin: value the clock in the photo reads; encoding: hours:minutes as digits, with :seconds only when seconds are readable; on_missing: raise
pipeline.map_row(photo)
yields 7:11
